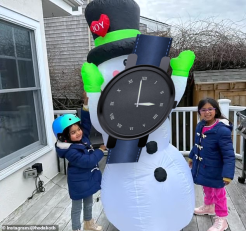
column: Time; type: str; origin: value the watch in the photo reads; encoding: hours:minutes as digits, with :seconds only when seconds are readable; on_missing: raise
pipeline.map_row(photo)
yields 2:59
